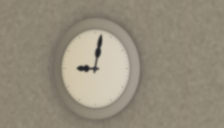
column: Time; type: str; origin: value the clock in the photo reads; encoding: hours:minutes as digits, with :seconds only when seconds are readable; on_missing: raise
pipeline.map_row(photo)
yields 9:02
